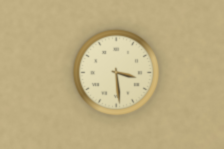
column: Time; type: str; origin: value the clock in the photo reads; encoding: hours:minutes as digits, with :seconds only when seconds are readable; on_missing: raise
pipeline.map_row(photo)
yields 3:29
